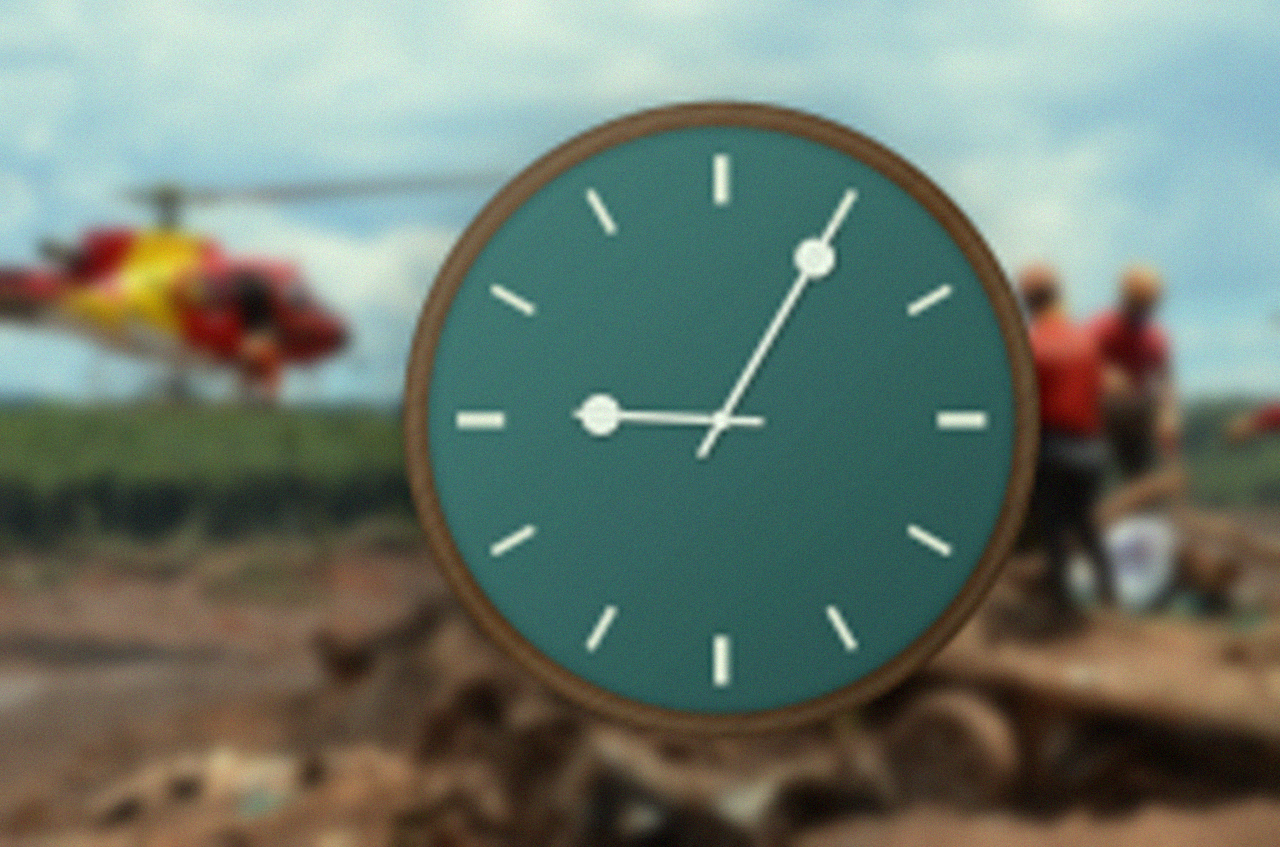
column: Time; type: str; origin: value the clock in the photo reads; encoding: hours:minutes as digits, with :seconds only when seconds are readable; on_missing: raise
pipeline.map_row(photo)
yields 9:05
